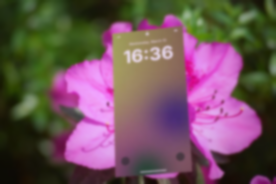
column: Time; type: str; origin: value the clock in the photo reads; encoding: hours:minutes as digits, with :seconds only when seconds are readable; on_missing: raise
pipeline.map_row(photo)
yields 16:36
